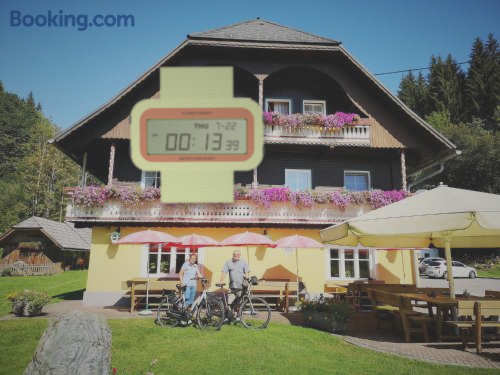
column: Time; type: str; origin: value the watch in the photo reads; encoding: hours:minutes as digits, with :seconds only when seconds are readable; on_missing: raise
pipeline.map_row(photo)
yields 0:13
